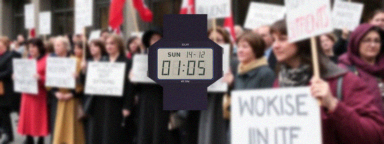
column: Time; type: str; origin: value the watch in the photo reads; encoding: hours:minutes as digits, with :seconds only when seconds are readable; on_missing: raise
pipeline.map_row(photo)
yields 1:05
